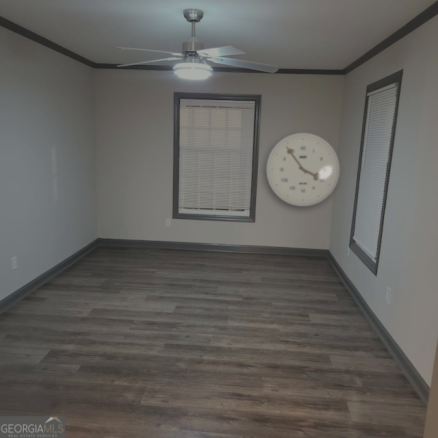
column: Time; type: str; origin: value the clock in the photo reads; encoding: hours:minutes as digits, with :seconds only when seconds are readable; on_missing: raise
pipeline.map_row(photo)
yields 3:54
